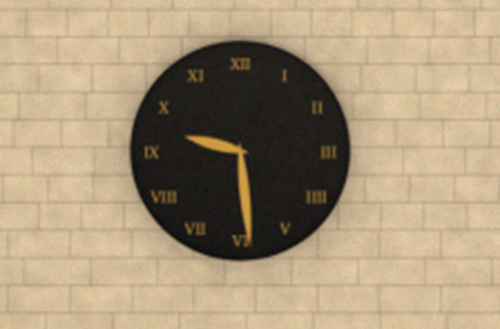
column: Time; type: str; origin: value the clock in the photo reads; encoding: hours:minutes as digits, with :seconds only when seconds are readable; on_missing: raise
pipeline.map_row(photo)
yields 9:29
